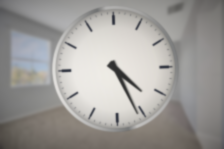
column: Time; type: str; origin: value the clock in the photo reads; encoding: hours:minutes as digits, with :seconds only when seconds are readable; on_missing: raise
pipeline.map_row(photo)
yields 4:26
